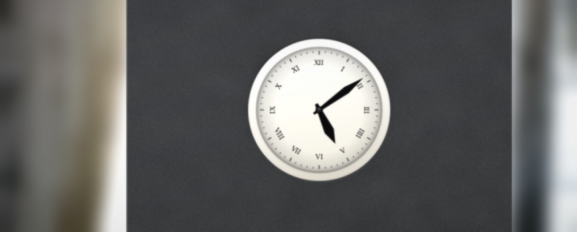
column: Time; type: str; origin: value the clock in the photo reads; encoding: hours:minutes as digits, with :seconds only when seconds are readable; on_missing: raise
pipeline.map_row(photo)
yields 5:09
